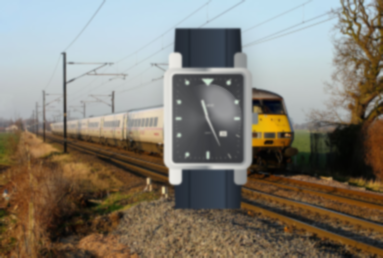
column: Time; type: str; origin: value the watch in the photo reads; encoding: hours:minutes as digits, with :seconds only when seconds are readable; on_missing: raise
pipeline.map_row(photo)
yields 11:26
